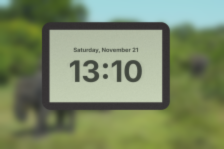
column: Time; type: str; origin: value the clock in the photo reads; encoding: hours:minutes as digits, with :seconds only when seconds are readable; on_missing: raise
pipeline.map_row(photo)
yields 13:10
